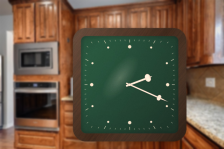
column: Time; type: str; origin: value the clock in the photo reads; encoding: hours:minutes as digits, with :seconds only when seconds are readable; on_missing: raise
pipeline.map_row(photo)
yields 2:19
